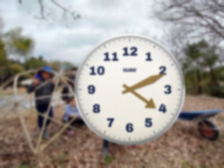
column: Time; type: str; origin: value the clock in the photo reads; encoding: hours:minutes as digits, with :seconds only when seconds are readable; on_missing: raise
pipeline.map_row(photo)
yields 4:11
